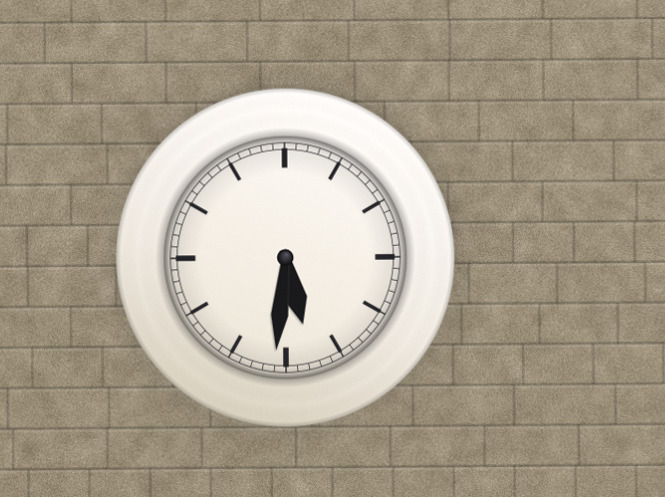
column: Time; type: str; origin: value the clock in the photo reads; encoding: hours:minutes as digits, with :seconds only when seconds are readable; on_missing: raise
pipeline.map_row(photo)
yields 5:31
